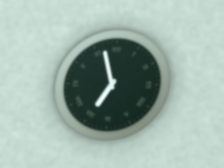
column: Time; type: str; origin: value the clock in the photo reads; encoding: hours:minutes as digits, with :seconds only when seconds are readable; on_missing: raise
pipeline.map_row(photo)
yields 6:57
